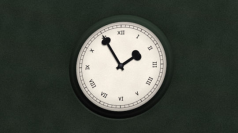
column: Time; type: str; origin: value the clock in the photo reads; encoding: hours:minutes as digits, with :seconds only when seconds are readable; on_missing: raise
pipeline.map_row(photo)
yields 1:55
